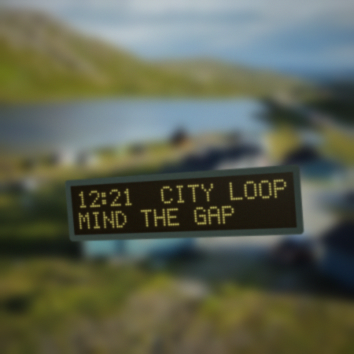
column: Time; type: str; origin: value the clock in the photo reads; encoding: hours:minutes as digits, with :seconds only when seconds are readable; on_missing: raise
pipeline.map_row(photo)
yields 12:21
